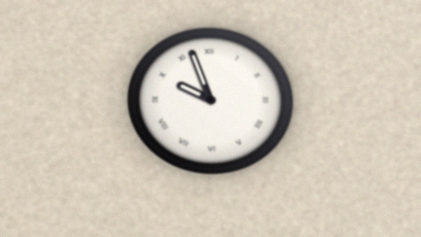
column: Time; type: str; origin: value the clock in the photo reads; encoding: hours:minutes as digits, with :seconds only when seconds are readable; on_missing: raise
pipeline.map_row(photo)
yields 9:57
